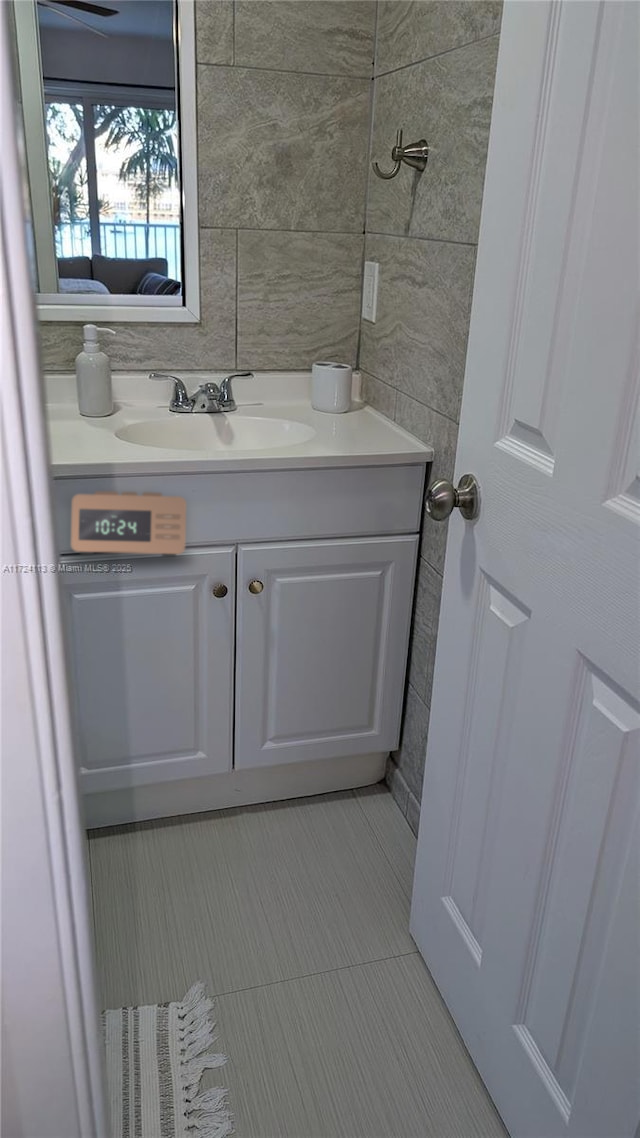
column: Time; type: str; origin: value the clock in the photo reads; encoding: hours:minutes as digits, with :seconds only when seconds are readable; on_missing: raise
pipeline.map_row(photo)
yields 10:24
